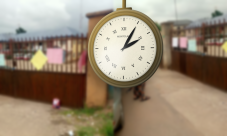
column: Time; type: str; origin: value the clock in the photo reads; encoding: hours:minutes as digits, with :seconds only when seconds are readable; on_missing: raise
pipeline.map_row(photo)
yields 2:05
